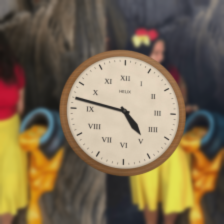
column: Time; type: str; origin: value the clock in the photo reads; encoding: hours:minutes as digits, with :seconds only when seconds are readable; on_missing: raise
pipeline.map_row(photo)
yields 4:47
